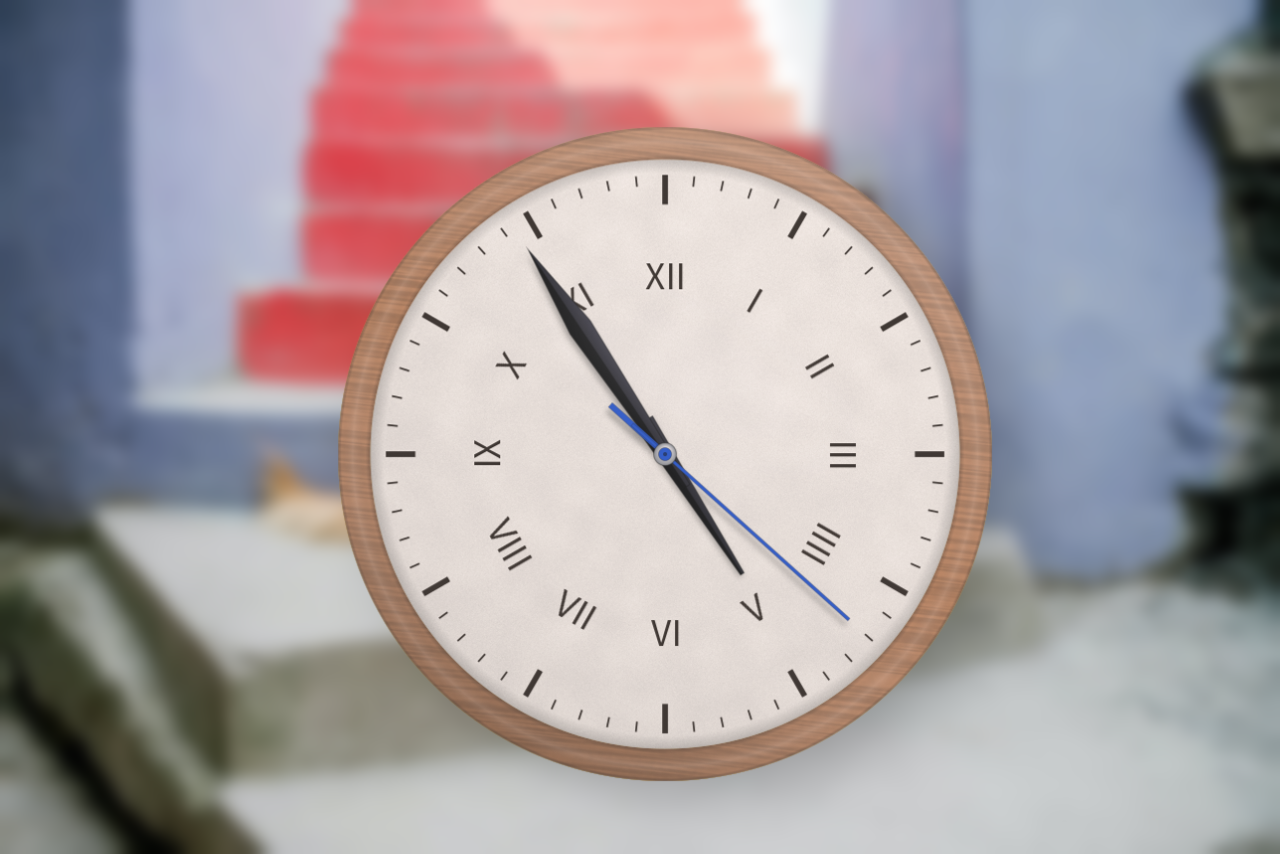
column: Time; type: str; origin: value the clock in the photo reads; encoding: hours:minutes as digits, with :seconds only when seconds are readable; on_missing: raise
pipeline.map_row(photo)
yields 4:54:22
